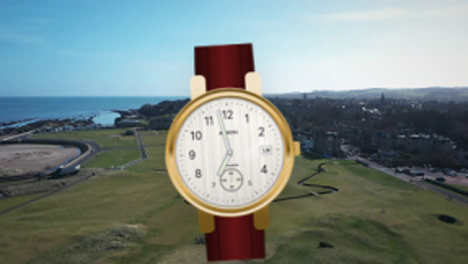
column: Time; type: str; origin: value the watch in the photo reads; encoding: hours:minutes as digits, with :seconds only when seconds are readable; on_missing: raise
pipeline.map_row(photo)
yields 6:58
